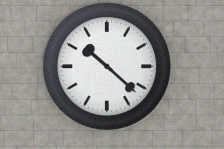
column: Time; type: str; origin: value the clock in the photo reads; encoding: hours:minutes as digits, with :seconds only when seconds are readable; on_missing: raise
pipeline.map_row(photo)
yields 10:22
